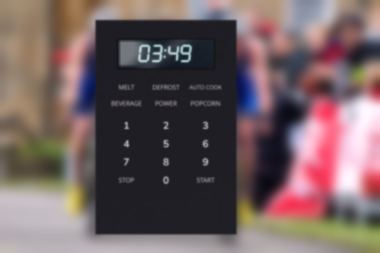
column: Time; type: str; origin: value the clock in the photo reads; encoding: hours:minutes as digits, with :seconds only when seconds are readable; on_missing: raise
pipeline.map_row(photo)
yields 3:49
